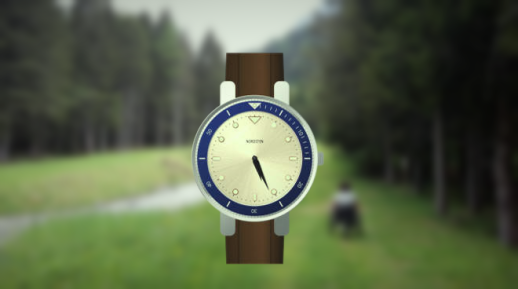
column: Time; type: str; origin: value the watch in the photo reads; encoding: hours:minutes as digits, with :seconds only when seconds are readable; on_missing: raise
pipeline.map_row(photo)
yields 5:26
